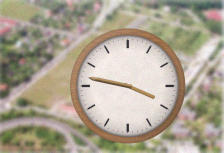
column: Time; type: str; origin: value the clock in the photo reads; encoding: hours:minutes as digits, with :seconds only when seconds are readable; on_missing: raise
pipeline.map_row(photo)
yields 3:47
